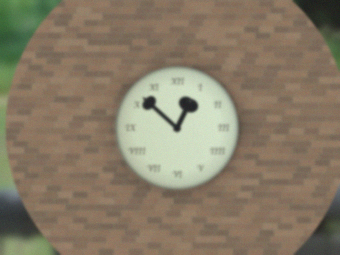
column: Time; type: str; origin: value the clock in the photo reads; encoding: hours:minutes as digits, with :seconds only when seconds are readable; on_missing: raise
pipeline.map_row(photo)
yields 12:52
